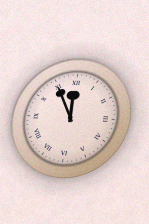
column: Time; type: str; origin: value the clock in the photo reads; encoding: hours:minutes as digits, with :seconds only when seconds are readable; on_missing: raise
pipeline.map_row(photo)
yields 11:55
